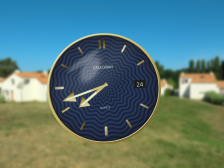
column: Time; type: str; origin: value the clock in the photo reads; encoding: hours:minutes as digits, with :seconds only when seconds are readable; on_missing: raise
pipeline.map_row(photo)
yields 7:42
